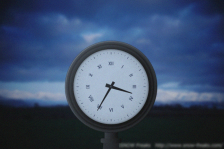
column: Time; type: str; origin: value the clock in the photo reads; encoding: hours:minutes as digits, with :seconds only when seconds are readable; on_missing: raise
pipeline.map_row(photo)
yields 3:35
